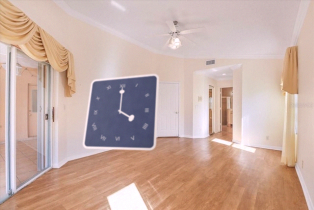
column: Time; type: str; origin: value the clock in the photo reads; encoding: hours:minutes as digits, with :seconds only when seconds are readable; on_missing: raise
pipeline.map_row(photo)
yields 4:00
